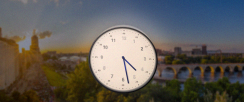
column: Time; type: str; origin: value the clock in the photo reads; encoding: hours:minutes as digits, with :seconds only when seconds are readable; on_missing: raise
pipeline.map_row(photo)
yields 4:28
